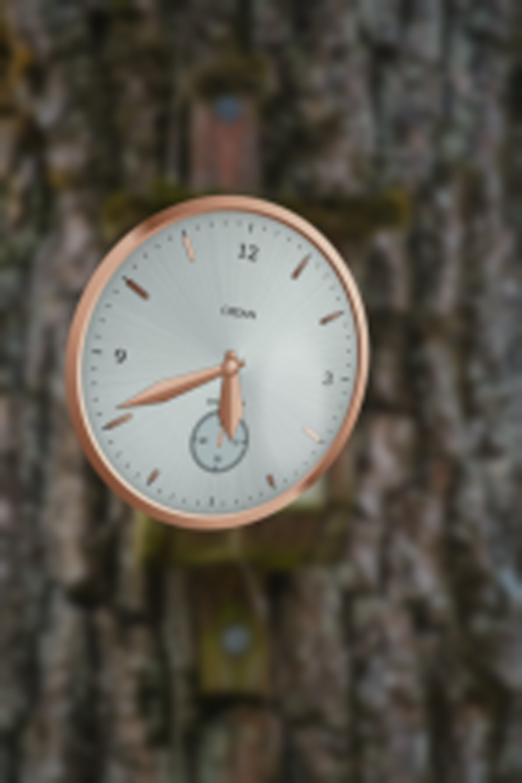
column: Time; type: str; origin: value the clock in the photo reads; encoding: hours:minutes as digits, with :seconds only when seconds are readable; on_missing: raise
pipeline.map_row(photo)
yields 5:41
